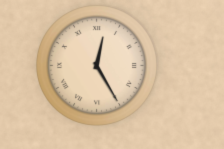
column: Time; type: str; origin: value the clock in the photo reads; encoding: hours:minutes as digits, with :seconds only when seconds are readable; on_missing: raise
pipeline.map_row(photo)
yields 12:25
